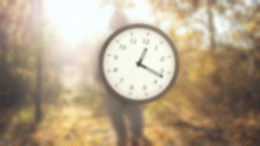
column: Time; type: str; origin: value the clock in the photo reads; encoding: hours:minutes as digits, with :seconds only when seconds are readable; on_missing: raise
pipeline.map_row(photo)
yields 12:17
